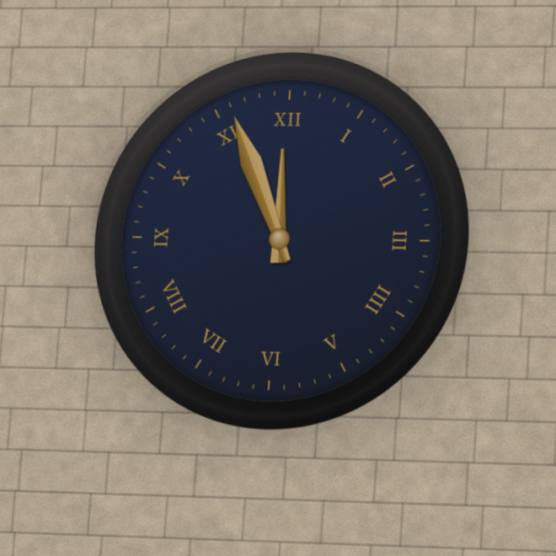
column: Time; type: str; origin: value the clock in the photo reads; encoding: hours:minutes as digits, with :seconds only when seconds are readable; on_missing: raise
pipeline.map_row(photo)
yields 11:56
